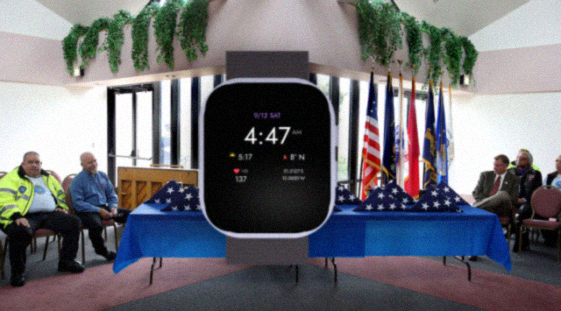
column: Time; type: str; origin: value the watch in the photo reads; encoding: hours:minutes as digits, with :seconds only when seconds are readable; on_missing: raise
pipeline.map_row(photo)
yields 4:47
